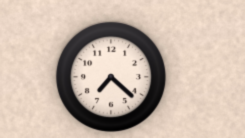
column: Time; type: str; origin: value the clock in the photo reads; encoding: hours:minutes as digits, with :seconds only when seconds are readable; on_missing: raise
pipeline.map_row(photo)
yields 7:22
